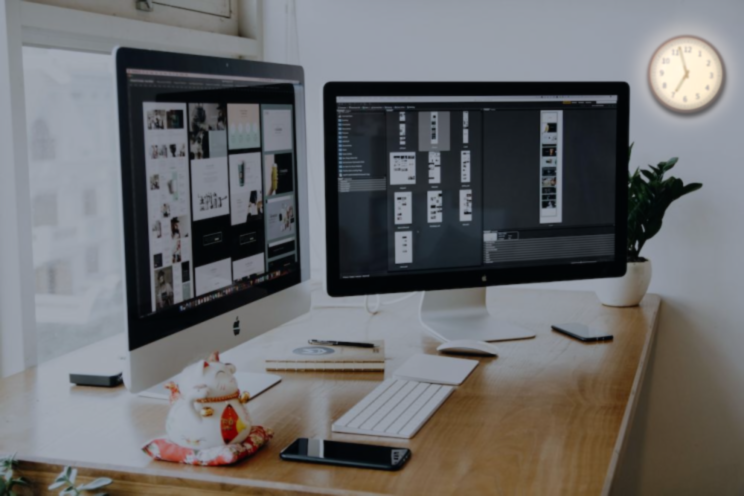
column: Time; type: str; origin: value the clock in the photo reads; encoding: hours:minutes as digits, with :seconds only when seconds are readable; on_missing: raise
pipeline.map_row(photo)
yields 6:57
